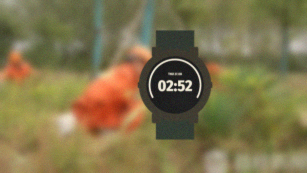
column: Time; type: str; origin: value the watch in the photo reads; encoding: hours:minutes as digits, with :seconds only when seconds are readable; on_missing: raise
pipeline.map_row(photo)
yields 2:52
